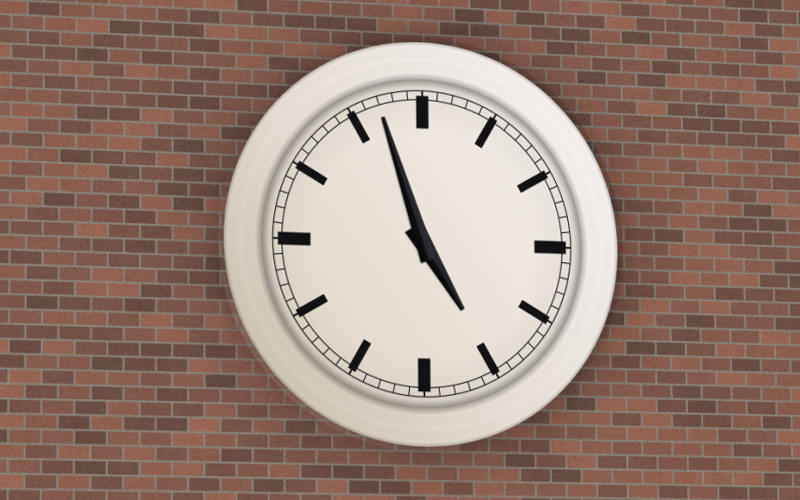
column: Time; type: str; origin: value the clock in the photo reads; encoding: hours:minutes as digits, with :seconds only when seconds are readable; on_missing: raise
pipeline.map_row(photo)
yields 4:57
